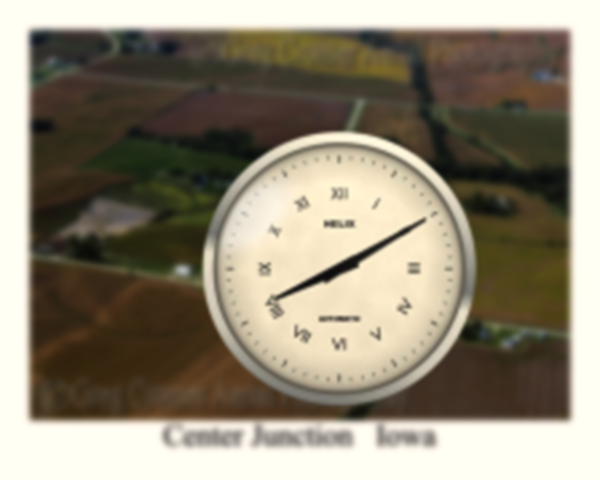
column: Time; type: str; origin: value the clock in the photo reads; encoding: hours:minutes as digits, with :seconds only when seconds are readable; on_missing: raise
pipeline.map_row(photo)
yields 8:10
